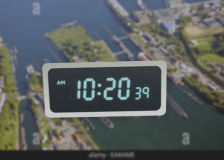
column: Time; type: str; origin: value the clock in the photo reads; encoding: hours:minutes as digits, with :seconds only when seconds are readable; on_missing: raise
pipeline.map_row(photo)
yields 10:20:39
